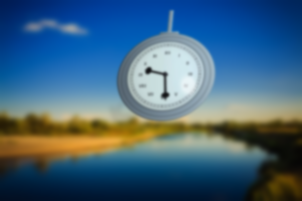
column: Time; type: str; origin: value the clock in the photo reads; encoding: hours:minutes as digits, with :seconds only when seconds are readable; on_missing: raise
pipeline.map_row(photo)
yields 9:29
